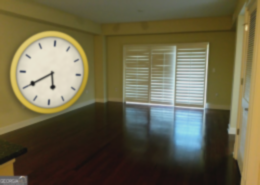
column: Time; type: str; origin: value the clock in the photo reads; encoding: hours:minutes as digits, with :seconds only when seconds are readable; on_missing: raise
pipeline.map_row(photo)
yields 5:40
